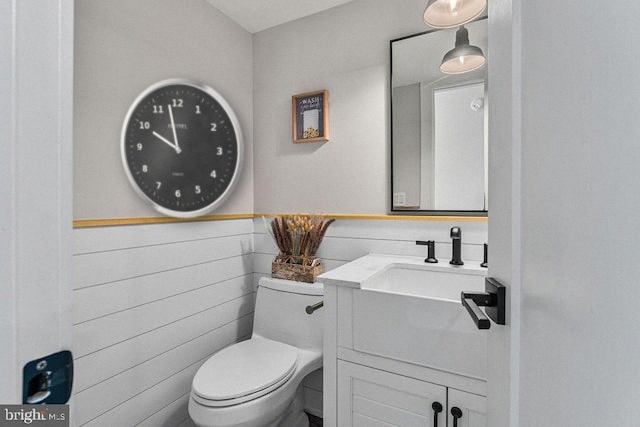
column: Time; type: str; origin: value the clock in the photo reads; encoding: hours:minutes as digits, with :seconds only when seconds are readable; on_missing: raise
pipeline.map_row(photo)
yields 9:58
